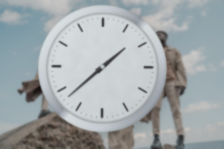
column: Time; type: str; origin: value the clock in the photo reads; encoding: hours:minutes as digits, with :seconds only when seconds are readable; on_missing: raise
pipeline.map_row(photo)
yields 1:38
